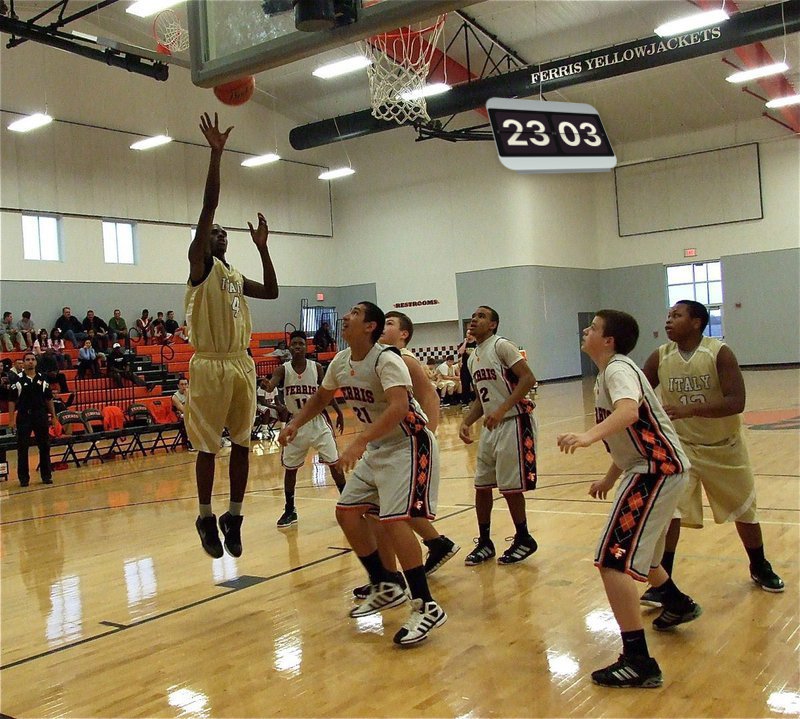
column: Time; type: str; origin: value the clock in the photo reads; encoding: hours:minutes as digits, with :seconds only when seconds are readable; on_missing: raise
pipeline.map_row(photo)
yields 23:03
